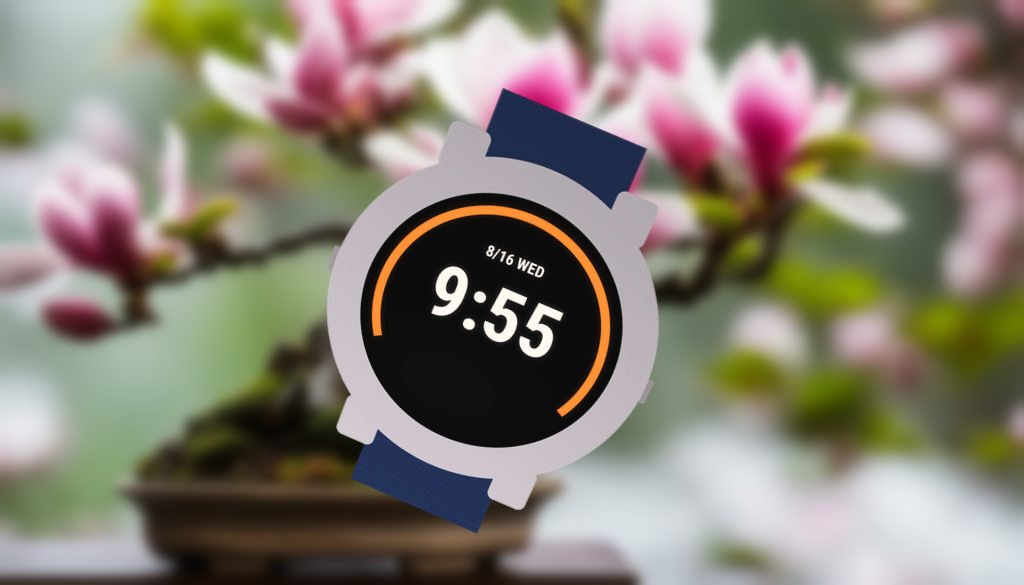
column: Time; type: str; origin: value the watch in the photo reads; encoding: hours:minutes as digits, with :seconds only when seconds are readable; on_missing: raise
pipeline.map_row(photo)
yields 9:55
